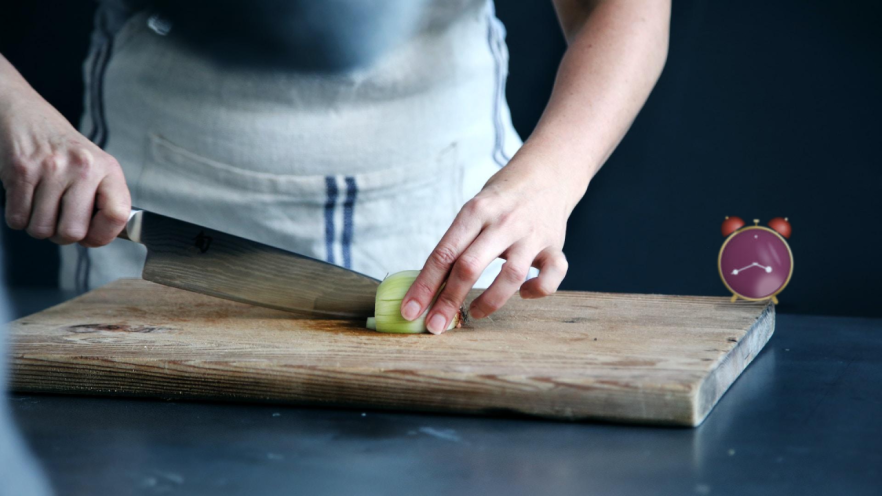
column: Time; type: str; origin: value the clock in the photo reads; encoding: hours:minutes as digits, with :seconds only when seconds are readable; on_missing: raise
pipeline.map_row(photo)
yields 3:41
